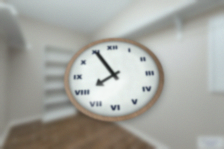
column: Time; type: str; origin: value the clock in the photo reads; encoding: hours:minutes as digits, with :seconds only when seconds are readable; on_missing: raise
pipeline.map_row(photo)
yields 7:55
